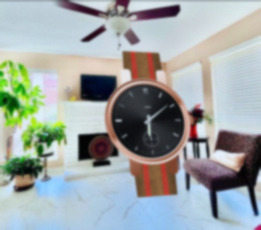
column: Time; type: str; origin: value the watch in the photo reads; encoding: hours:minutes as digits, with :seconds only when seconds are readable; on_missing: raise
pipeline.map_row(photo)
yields 6:09
